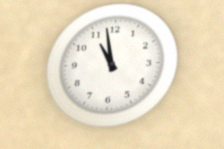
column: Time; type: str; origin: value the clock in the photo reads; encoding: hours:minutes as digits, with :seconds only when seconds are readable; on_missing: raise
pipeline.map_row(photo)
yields 10:58
